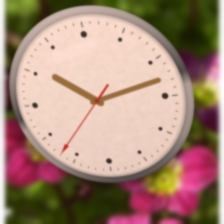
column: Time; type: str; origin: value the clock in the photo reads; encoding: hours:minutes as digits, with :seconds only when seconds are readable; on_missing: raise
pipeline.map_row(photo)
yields 10:12:37
